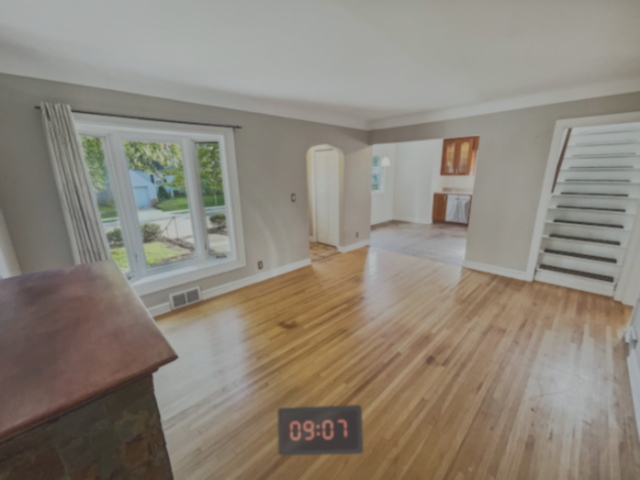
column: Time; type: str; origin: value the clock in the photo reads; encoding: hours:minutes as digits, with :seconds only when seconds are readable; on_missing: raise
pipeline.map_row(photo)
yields 9:07
